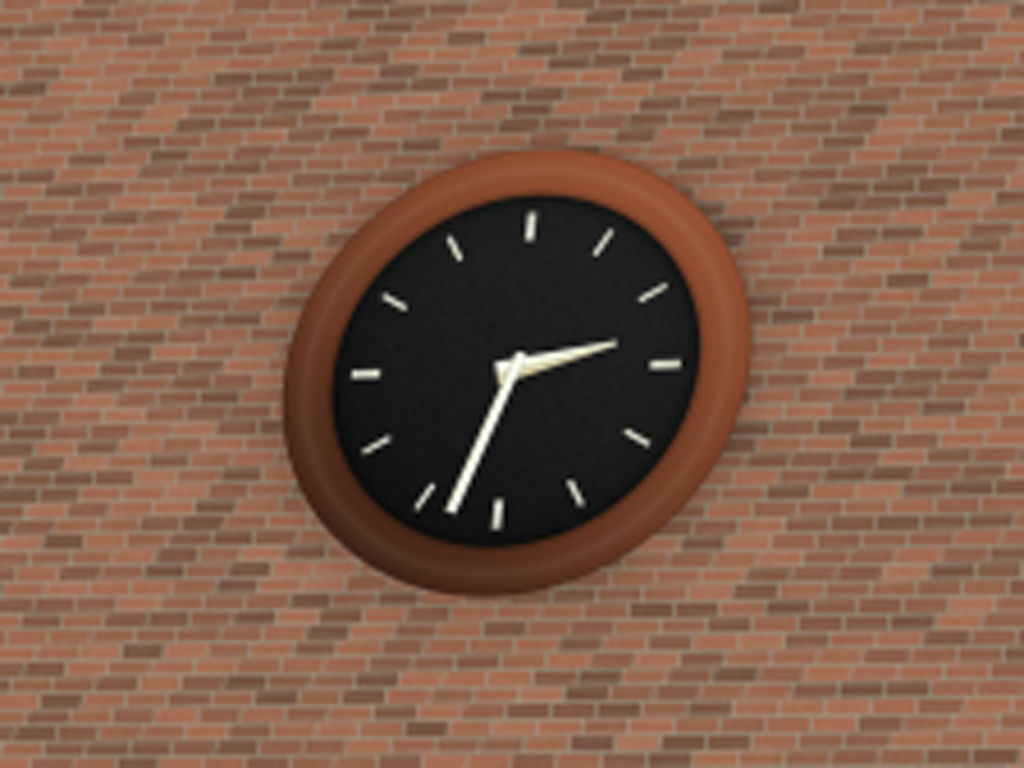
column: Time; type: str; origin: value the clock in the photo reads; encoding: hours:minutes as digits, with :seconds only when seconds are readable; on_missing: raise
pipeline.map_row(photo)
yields 2:33
